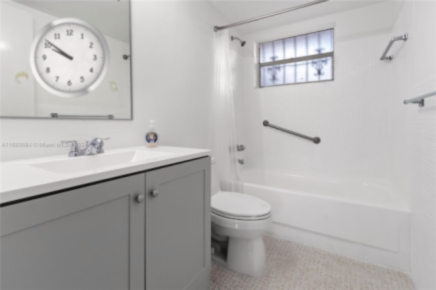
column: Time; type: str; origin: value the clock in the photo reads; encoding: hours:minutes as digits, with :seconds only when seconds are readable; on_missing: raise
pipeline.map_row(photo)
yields 9:51
